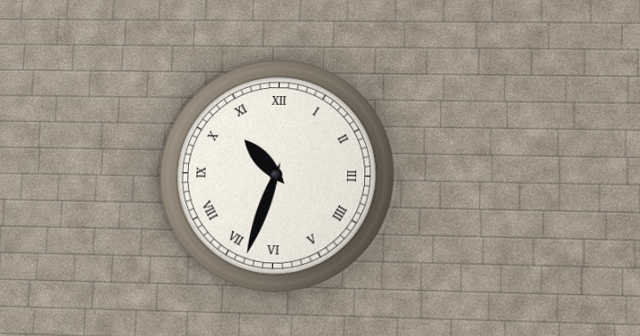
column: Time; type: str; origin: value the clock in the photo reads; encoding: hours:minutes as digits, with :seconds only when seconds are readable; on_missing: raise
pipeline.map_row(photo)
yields 10:33
